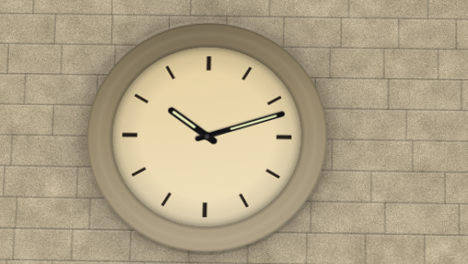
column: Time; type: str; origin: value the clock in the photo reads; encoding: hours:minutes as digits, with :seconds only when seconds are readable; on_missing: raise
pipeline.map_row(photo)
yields 10:12
